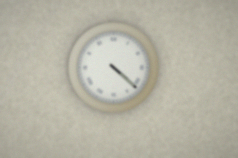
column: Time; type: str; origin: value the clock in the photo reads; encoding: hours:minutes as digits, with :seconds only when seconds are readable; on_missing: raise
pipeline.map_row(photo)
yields 4:22
